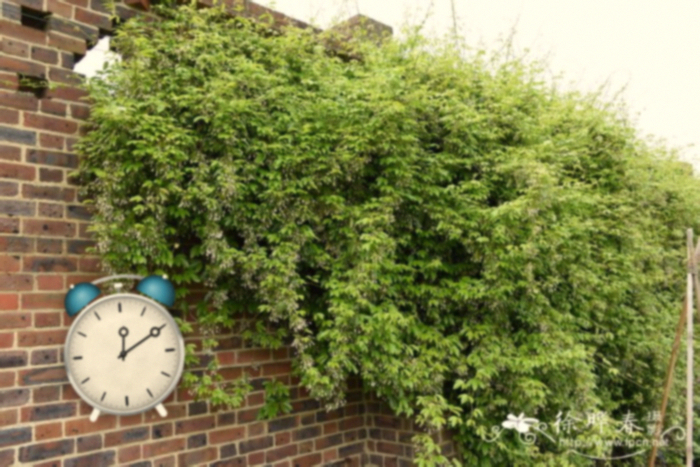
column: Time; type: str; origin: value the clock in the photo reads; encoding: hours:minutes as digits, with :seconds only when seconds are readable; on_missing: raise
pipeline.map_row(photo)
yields 12:10
